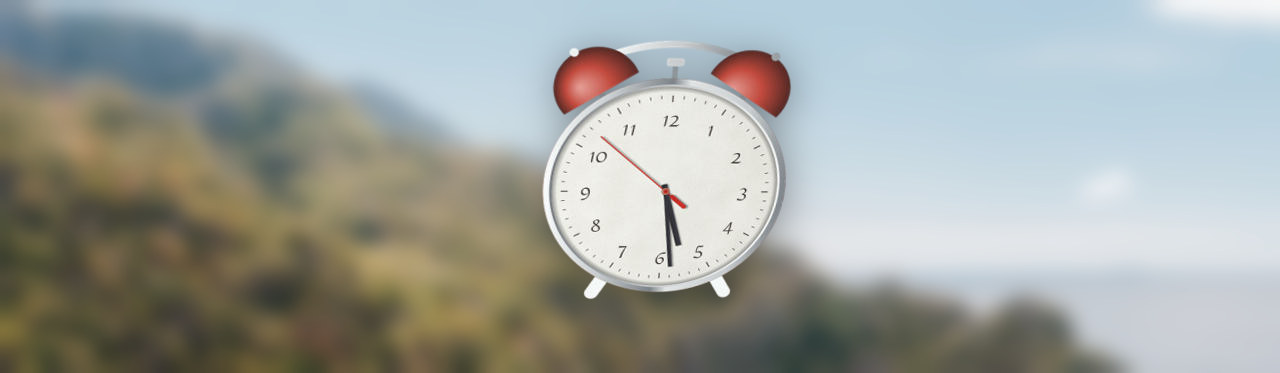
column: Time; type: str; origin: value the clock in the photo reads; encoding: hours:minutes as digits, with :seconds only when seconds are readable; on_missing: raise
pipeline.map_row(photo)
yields 5:28:52
